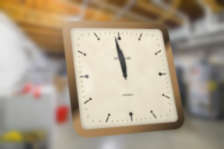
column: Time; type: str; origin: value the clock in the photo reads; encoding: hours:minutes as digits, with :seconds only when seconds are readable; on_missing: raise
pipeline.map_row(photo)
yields 11:59
